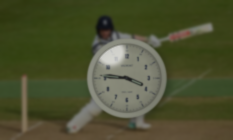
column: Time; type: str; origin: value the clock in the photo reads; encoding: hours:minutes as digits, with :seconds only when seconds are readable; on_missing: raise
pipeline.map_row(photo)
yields 3:46
